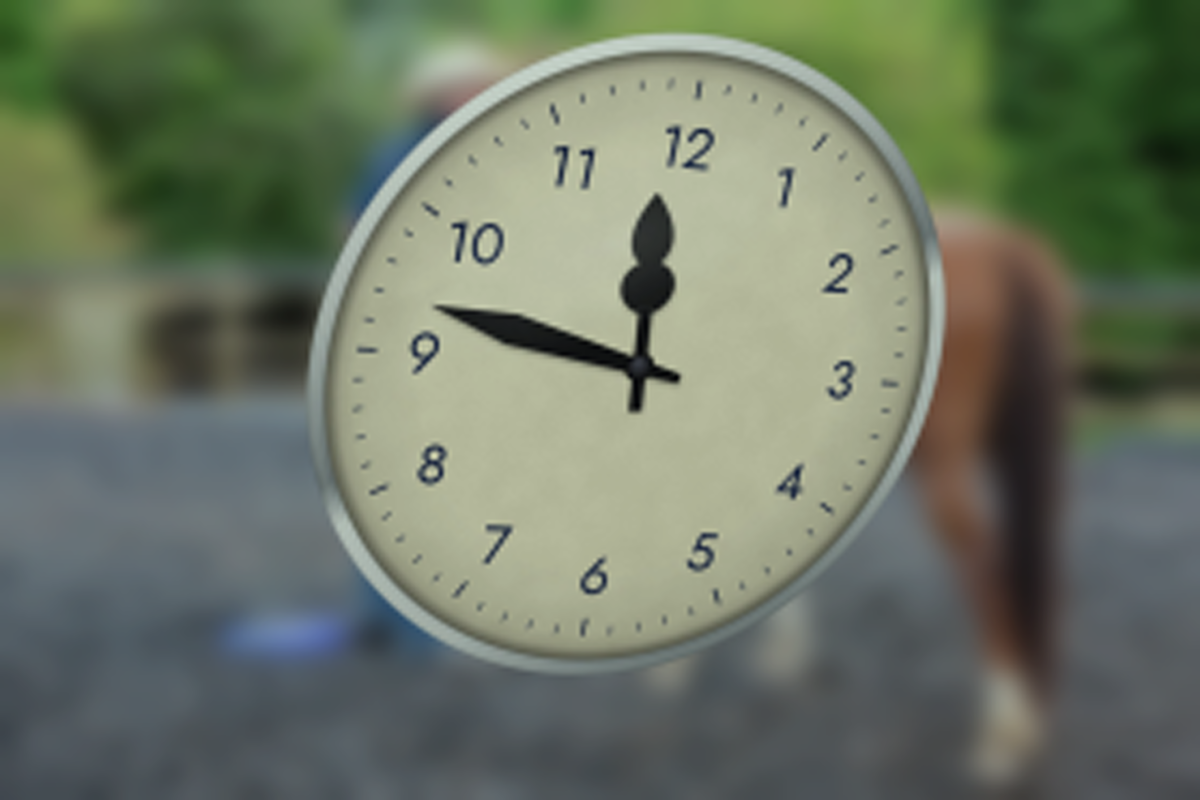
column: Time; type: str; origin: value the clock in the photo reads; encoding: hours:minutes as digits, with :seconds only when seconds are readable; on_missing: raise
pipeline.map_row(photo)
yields 11:47
